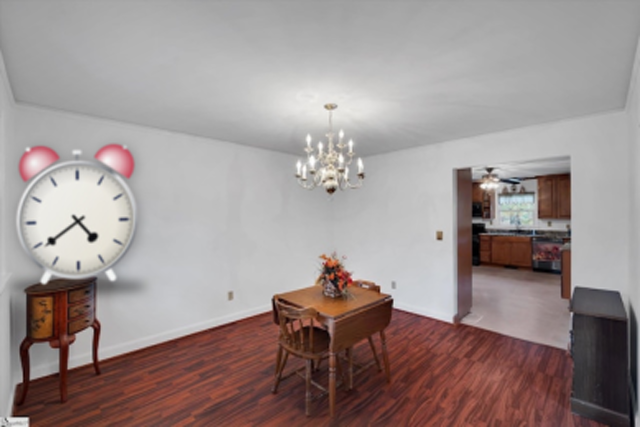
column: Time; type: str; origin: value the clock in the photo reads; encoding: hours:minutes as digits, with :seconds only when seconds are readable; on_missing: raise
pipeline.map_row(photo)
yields 4:39
